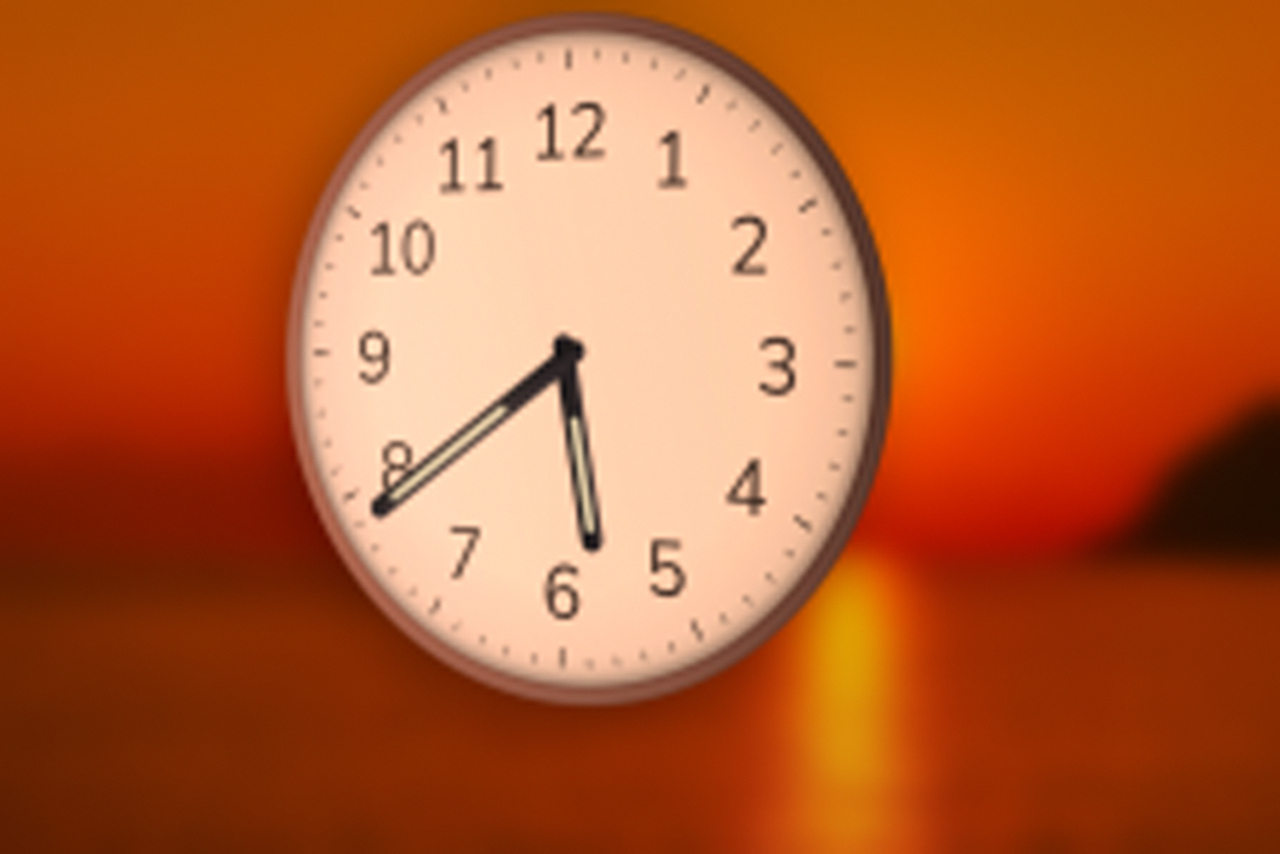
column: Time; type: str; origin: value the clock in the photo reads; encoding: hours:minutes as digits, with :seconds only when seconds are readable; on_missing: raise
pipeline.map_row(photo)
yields 5:39
